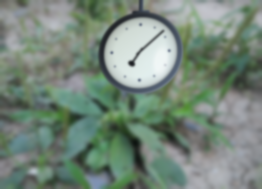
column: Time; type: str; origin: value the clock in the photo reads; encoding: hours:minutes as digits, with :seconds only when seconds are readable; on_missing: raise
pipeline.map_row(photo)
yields 7:08
